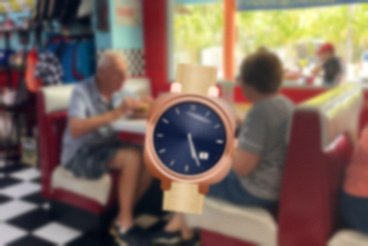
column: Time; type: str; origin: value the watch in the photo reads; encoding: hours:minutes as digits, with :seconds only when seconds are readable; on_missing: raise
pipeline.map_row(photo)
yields 5:26
